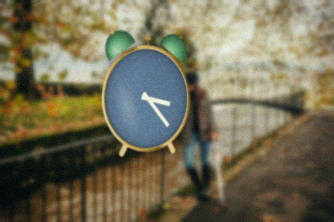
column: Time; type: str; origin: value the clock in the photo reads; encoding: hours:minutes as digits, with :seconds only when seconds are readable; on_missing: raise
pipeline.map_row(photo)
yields 3:23
